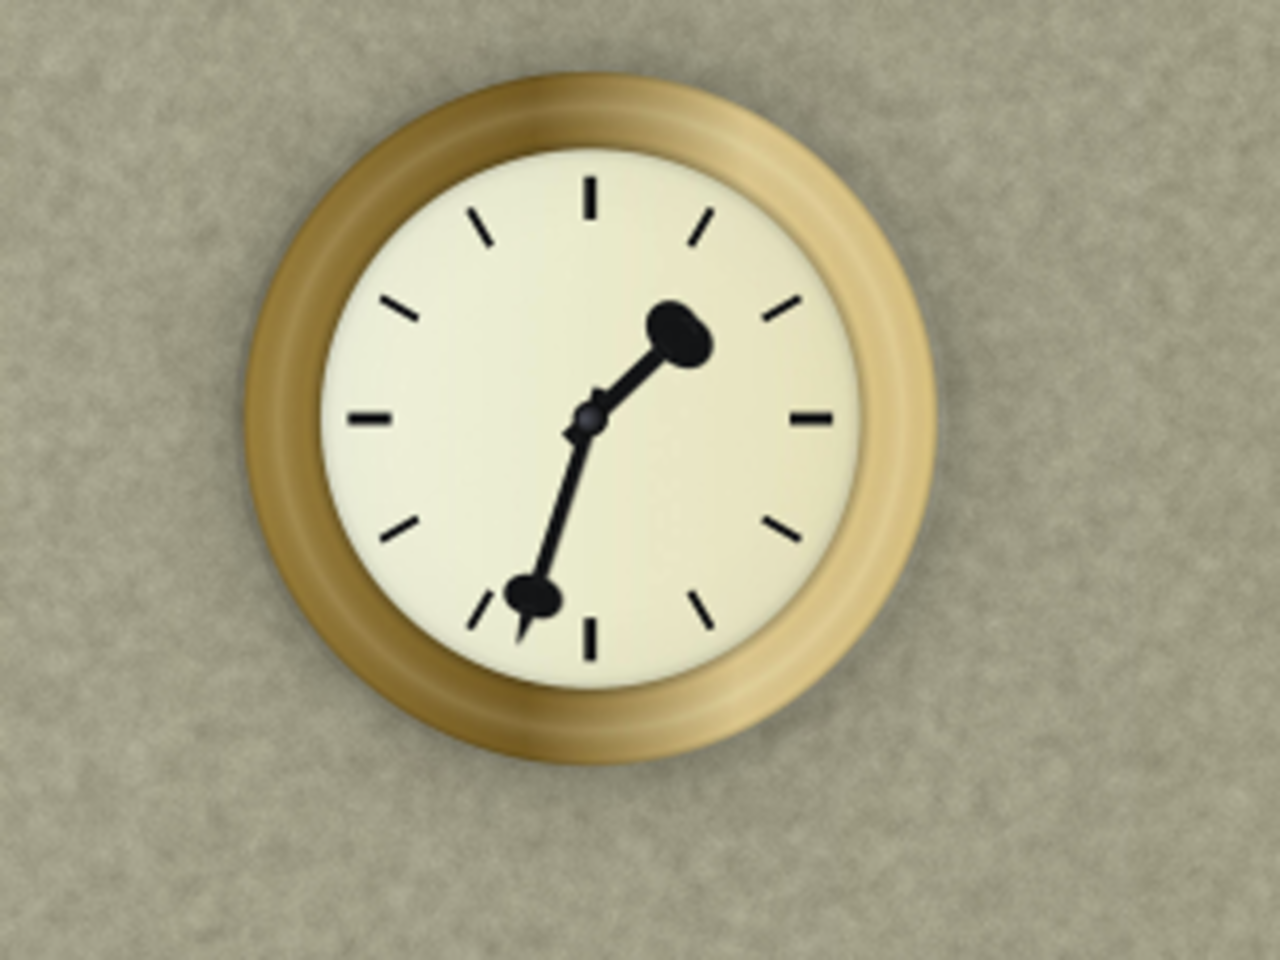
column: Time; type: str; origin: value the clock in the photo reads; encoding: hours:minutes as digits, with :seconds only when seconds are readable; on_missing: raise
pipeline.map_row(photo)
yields 1:33
